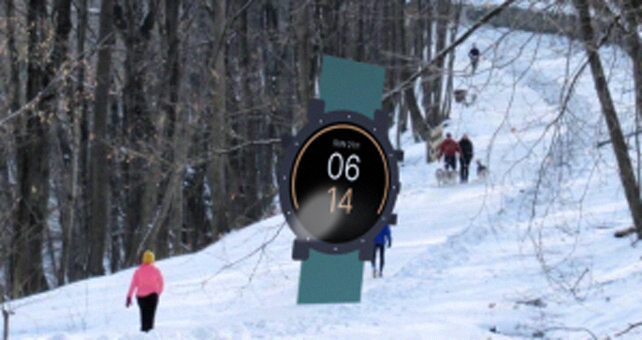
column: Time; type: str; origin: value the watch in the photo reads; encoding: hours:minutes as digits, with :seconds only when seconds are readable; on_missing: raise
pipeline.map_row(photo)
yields 6:14
